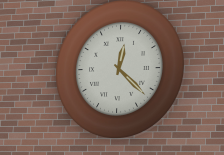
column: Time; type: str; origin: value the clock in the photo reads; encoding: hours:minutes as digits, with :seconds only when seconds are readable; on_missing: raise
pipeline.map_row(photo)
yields 12:22
